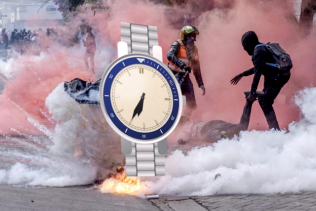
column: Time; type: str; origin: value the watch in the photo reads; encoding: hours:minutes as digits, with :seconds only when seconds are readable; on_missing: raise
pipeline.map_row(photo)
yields 6:35
